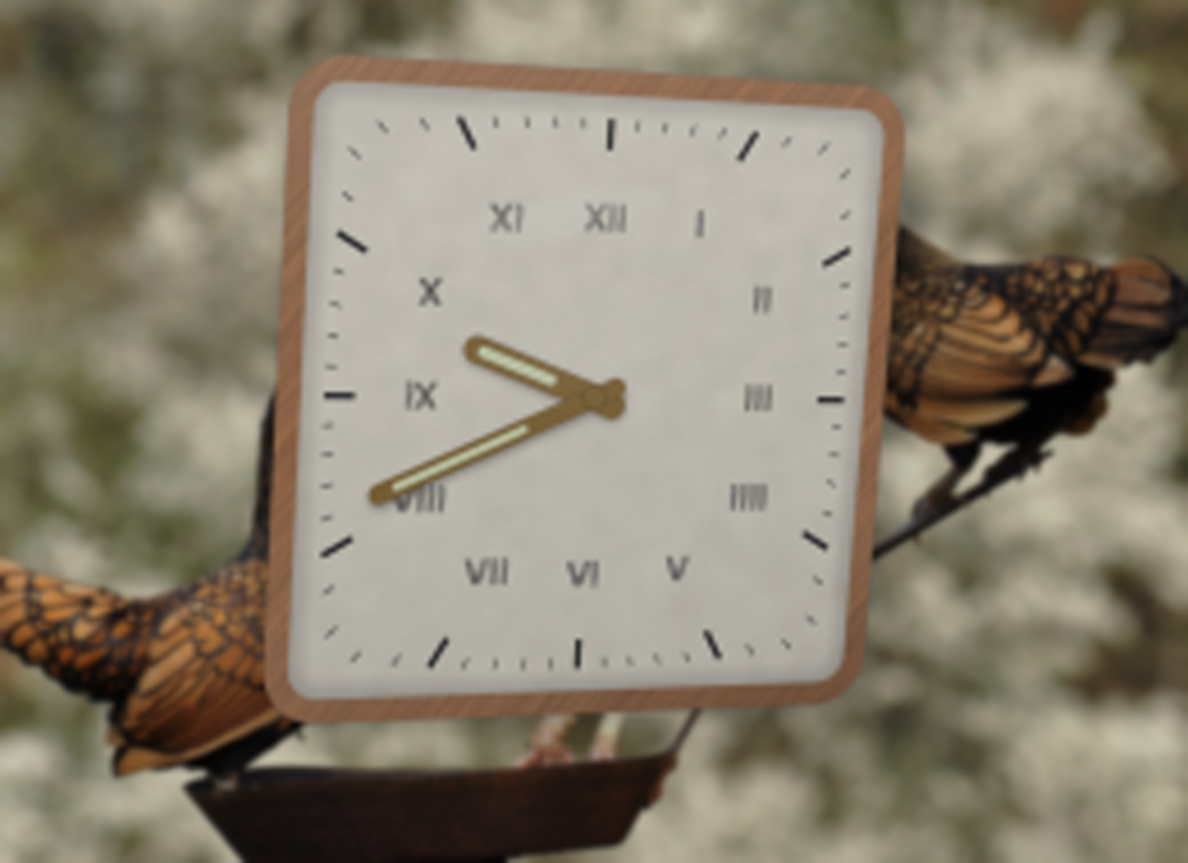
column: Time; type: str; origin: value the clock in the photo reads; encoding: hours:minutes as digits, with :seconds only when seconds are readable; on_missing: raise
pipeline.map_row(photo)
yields 9:41
